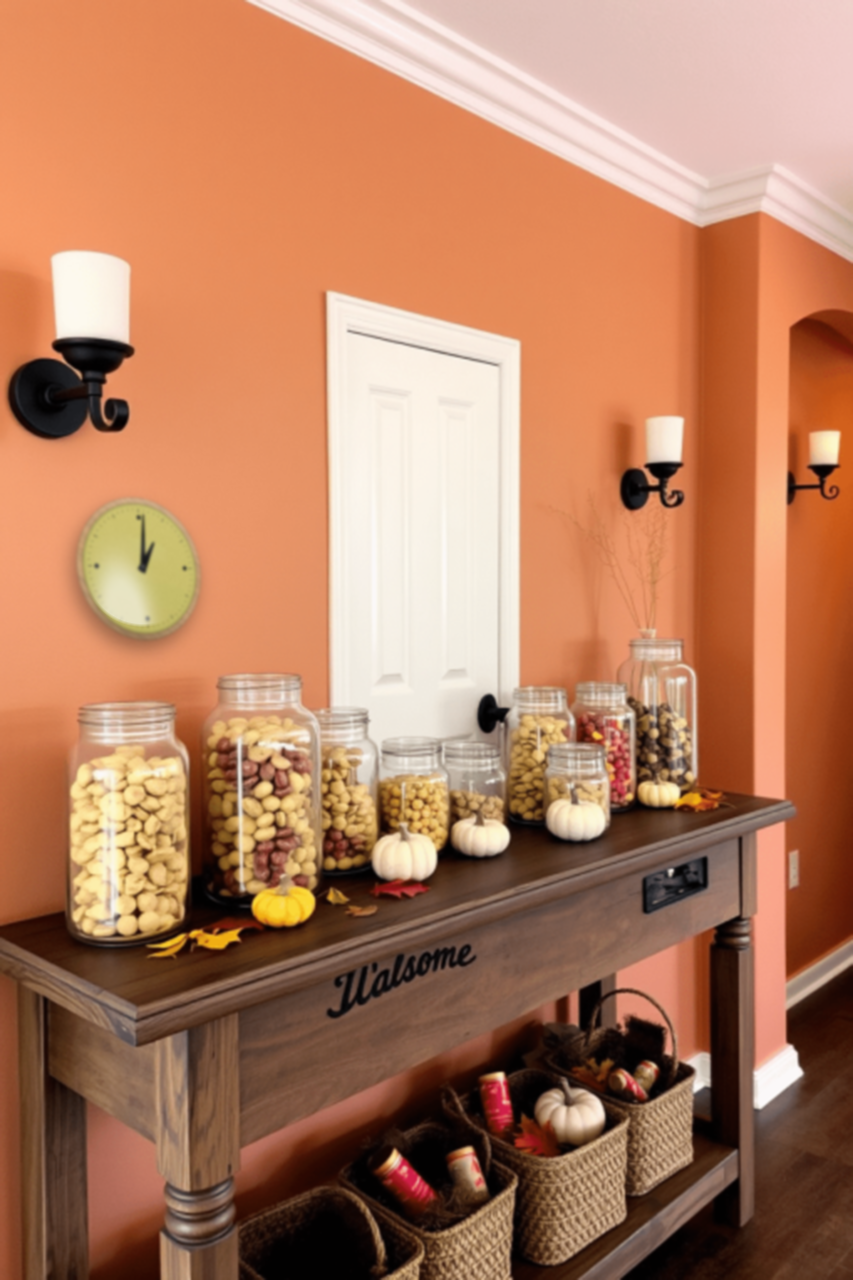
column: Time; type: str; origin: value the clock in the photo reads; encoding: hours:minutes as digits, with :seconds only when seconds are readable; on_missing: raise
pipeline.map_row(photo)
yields 1:01
